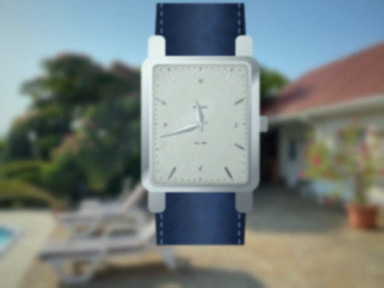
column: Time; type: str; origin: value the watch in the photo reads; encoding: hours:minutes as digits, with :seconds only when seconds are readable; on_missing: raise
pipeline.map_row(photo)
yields 11:42
